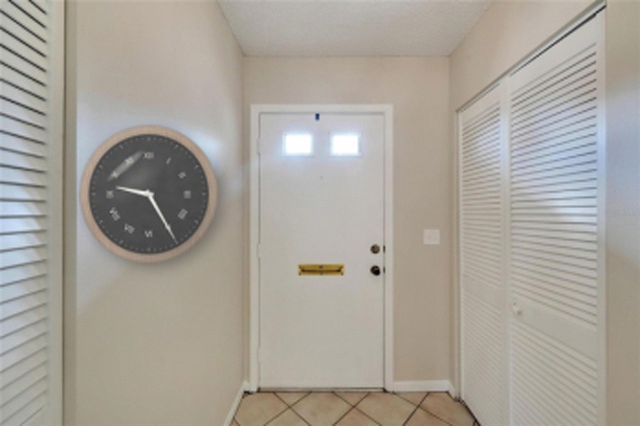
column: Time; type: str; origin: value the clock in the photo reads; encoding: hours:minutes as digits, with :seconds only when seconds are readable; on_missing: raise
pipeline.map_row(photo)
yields 9:25
